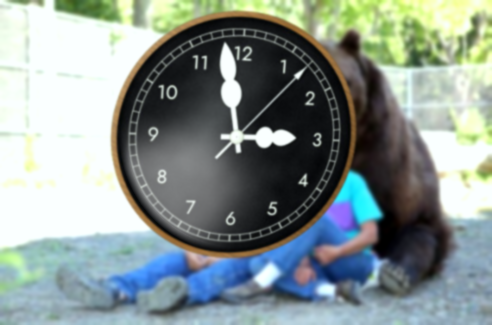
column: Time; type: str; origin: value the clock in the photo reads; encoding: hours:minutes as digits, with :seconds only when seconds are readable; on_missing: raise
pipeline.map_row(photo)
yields 2:58:07
